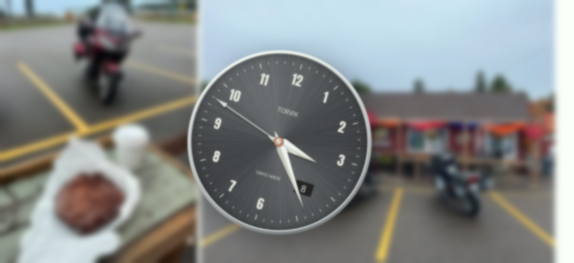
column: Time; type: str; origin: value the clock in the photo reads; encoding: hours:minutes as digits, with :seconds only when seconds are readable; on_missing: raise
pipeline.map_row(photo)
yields 3:23:48
